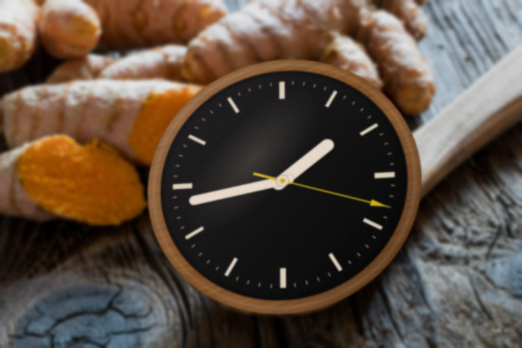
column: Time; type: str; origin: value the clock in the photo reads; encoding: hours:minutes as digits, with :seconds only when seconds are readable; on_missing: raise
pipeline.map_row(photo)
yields 1:43:18
